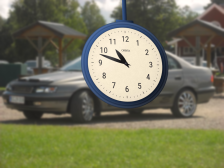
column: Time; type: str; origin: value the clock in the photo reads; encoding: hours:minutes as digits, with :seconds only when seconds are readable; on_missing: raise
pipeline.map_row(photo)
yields 10:48
